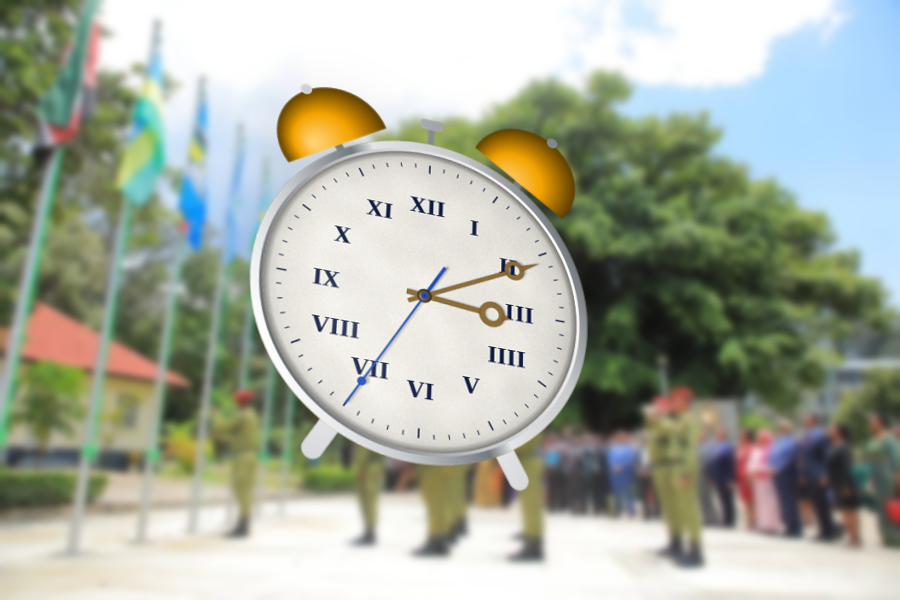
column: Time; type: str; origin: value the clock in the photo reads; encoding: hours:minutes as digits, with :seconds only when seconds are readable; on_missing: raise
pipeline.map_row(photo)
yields 3:10:35
